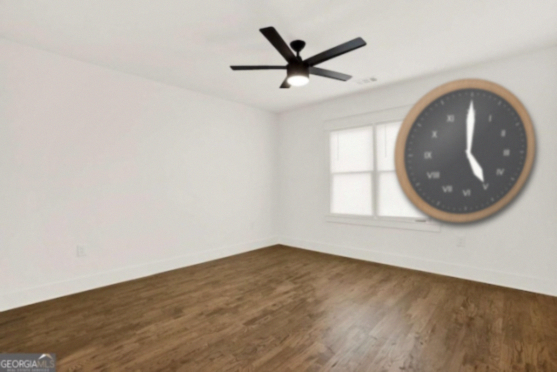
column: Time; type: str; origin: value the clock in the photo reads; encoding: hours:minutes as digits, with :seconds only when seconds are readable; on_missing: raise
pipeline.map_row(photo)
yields 5:00
